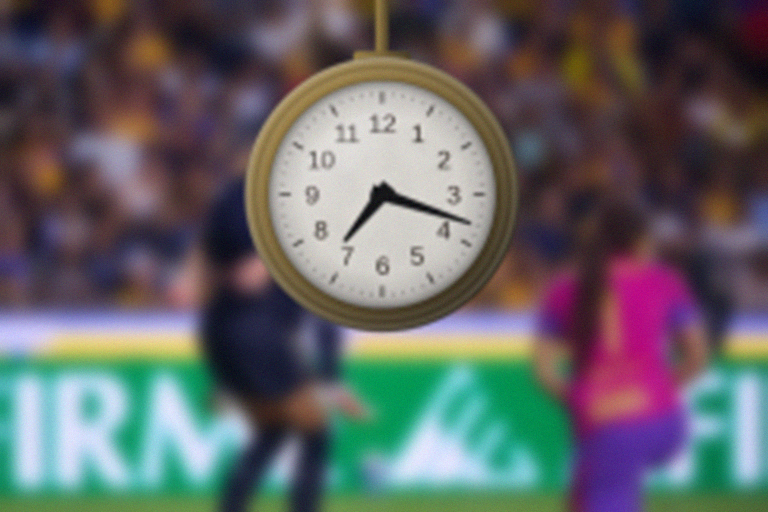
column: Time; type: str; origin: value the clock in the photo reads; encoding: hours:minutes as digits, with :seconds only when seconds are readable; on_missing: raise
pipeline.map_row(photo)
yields 7:18
